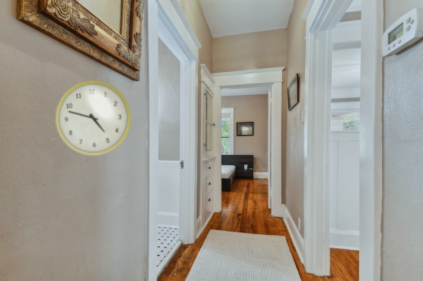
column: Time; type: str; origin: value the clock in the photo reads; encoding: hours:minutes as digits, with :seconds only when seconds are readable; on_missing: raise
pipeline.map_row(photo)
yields 4:48
